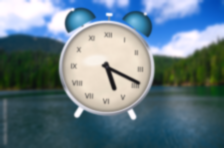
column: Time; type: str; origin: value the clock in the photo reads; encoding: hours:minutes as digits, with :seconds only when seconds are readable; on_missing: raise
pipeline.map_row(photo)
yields 5:19
